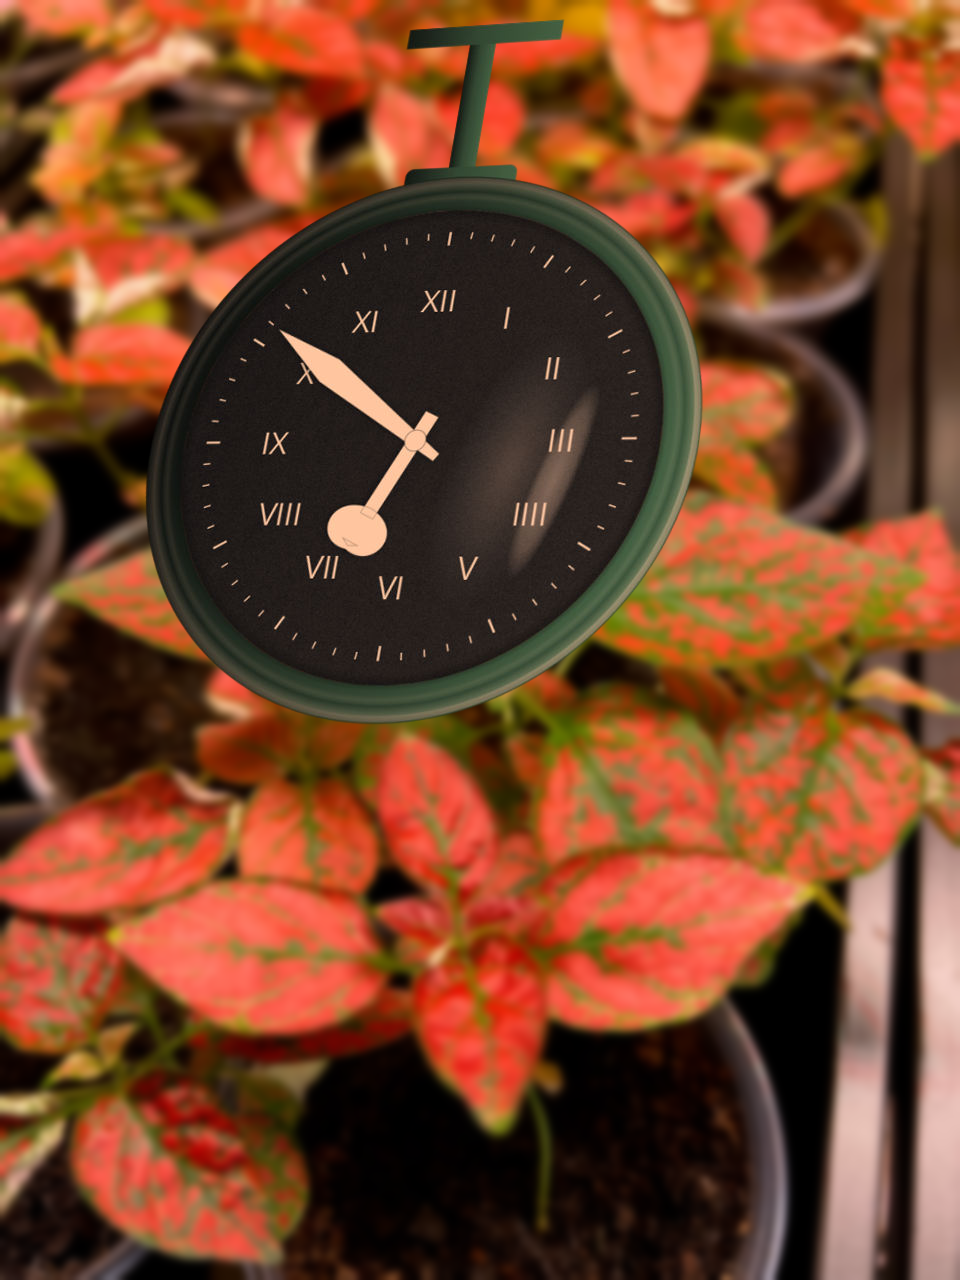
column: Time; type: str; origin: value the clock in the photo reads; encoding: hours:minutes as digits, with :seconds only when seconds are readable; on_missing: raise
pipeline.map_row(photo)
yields 6:51
